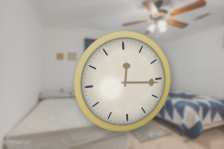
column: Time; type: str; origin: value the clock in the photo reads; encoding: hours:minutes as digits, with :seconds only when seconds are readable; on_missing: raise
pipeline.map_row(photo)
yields 12:16
